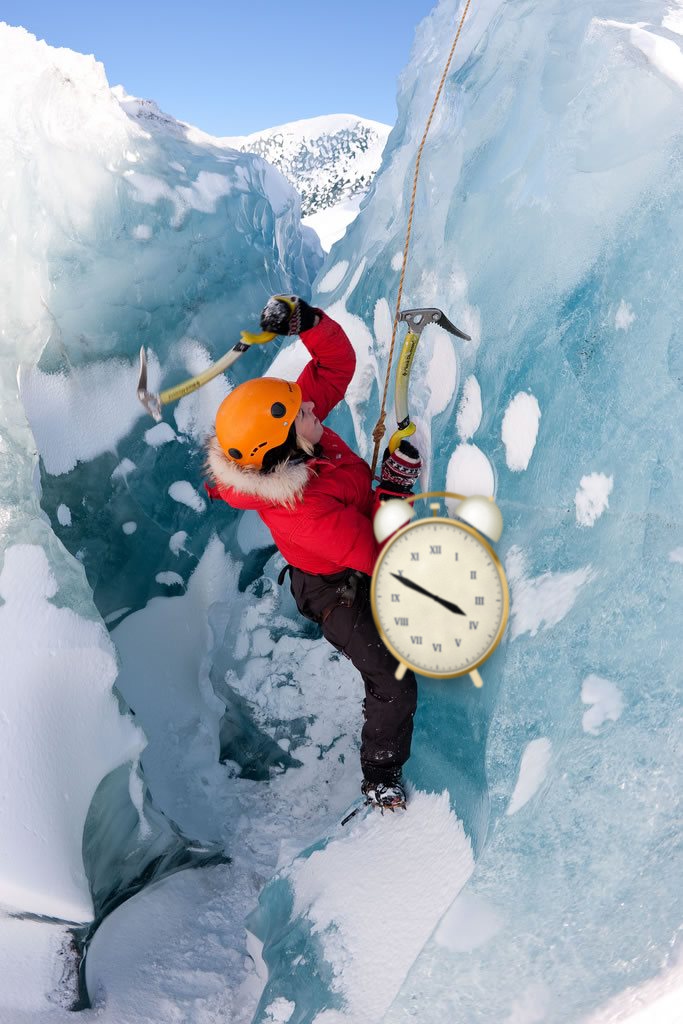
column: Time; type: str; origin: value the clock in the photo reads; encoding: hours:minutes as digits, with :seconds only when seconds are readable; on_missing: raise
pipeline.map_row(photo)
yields 3:49
